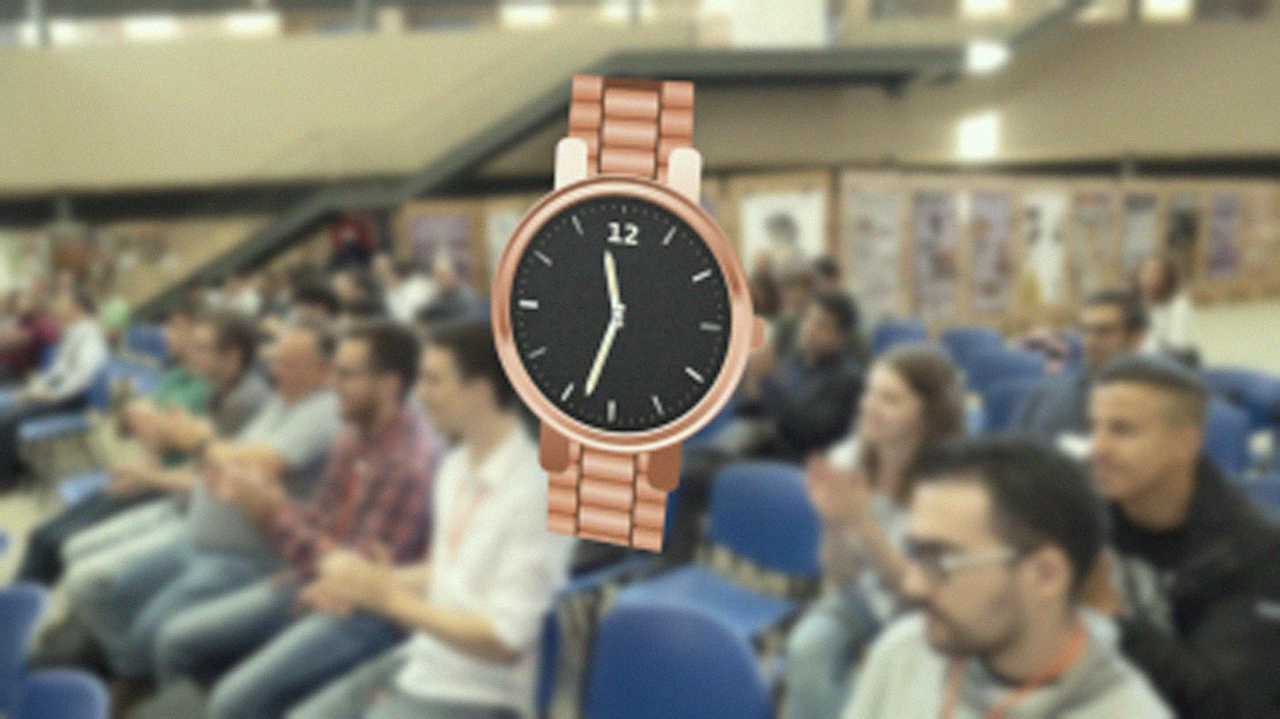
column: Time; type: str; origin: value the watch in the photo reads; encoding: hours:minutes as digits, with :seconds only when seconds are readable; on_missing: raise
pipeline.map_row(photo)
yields 11:33
